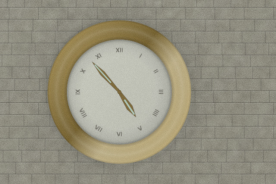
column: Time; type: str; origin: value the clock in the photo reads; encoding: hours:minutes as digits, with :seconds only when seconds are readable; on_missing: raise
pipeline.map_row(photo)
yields 4:53
